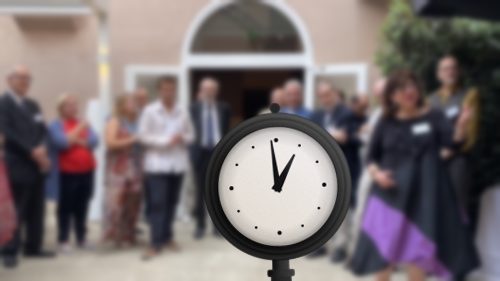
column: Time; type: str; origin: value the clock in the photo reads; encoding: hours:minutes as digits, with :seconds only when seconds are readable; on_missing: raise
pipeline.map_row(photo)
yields 12:59
